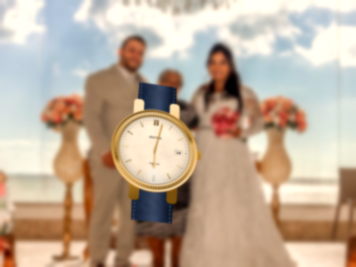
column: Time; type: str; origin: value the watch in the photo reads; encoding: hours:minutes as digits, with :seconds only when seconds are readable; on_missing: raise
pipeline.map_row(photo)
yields 6:02
